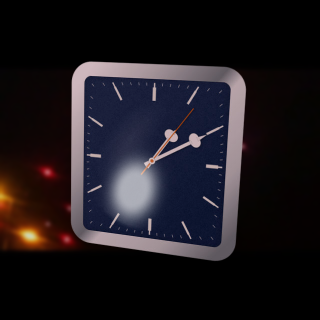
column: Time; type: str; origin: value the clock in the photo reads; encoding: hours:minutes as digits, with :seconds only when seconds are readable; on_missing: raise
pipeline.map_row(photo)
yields 1:10:06
